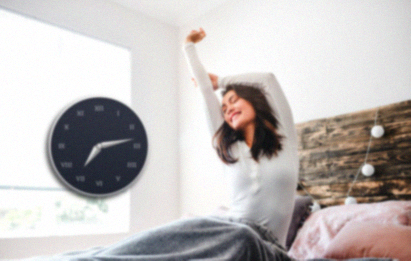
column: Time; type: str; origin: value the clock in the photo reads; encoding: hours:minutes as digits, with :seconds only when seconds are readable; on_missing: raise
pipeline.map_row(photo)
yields 7:13
